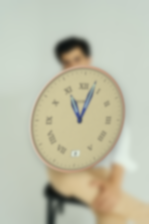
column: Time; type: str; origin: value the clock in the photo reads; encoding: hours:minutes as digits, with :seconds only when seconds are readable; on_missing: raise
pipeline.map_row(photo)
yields 11:03
